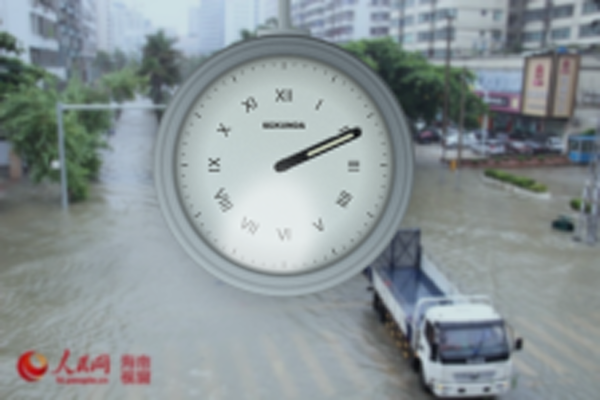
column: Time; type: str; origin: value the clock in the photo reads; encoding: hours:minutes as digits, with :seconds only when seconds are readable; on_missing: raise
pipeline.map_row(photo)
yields 2:11
